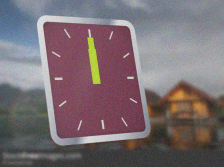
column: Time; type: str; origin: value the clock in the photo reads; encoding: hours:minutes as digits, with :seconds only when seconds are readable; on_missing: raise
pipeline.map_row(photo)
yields 12:00
